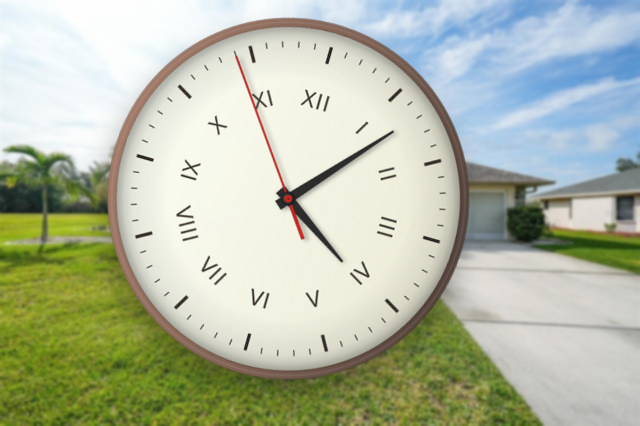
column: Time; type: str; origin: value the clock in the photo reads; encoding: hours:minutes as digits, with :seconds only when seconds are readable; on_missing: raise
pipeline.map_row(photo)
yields 4:06:54
